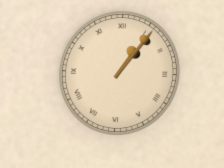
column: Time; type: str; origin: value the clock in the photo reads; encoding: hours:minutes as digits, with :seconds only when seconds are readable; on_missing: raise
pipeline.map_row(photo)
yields 1:06
